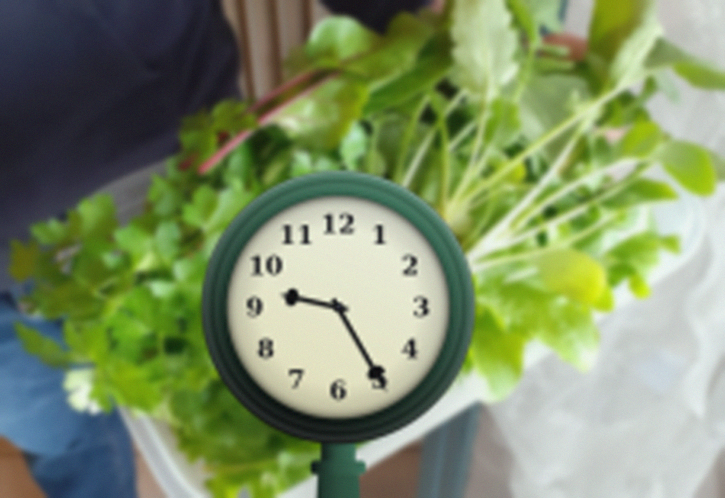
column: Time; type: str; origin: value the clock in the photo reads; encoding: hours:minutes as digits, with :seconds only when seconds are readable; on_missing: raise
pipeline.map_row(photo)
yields 9:25
